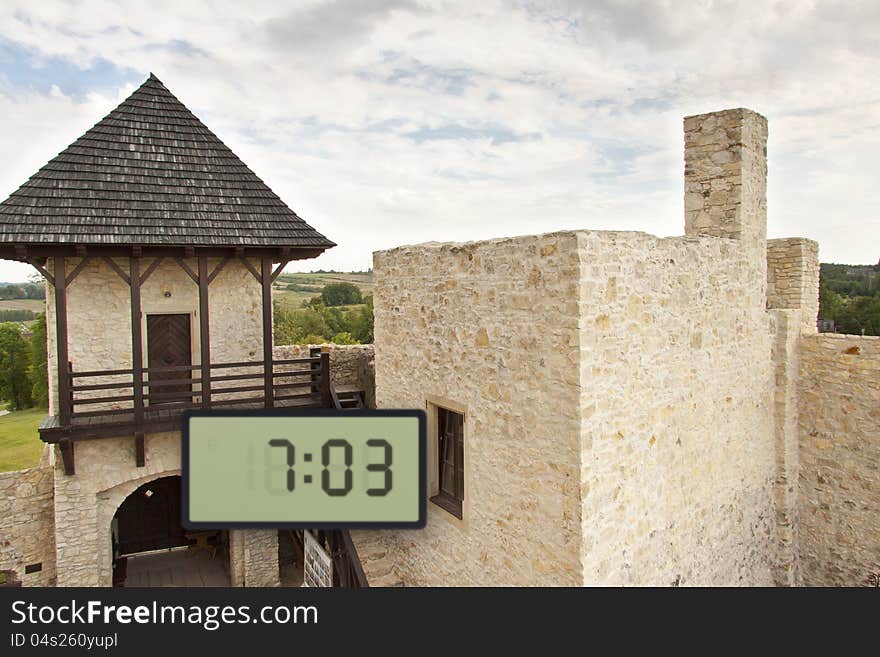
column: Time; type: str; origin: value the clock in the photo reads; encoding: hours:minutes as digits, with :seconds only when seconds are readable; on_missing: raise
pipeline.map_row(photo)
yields 7:03
